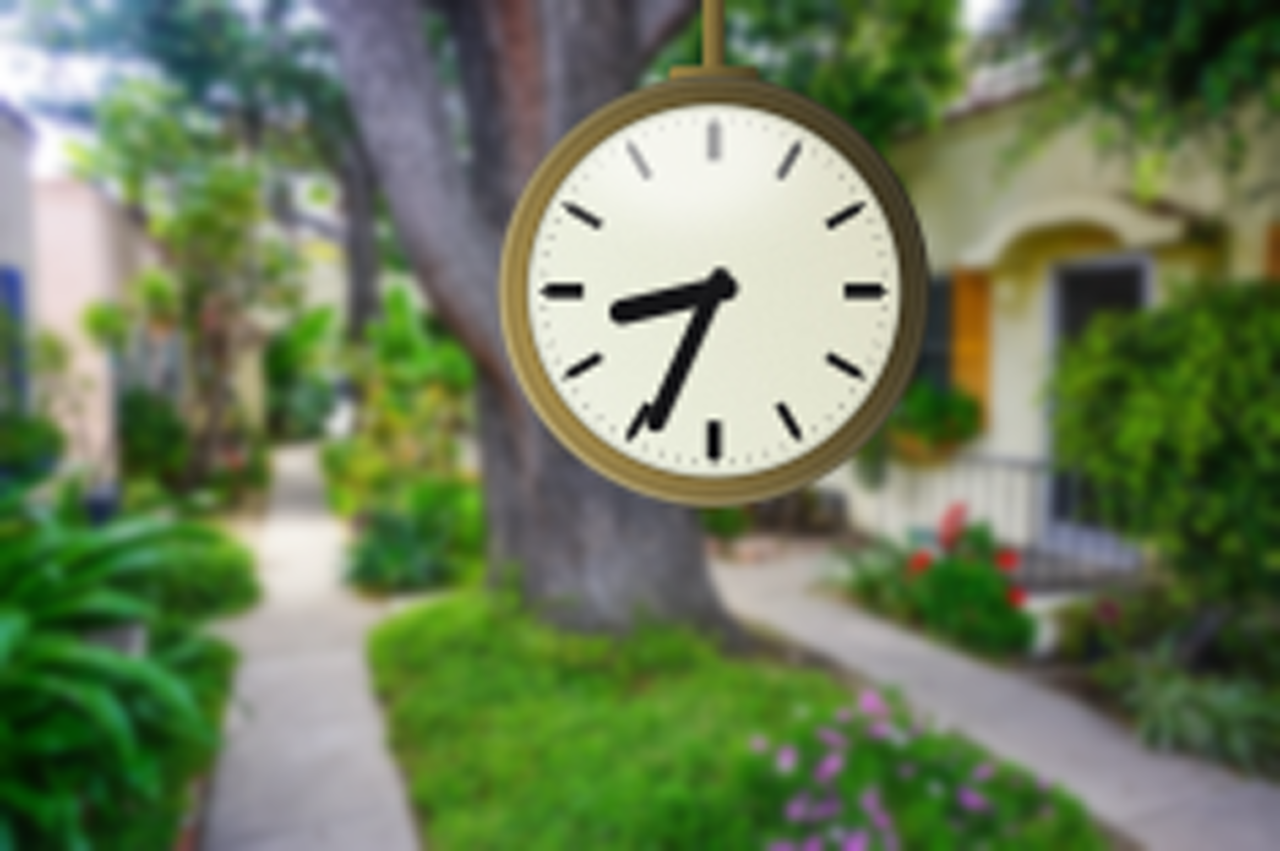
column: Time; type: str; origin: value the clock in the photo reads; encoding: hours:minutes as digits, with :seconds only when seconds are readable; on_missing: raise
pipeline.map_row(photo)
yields 8:34
